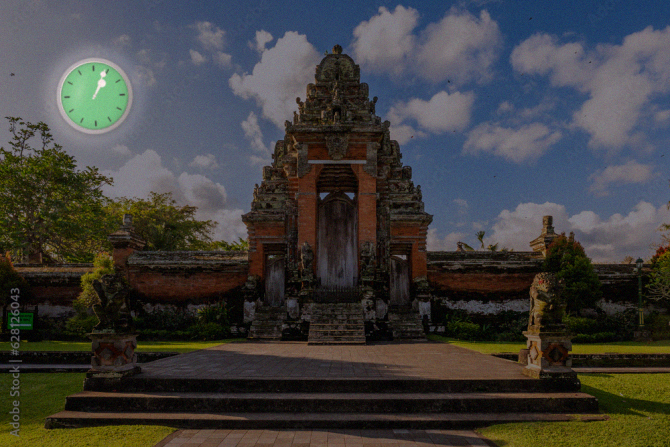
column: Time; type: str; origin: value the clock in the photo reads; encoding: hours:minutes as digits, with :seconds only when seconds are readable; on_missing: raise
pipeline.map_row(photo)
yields 1:04
